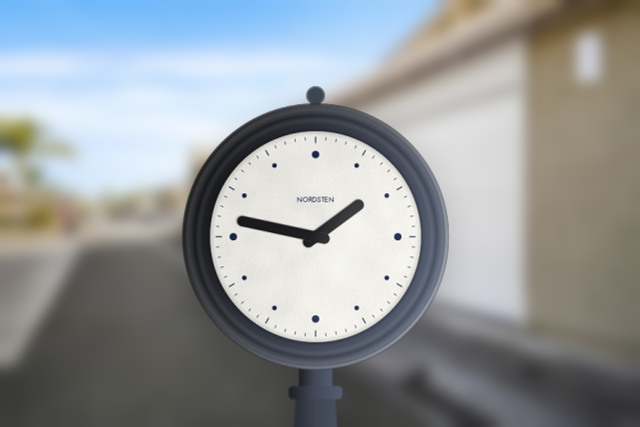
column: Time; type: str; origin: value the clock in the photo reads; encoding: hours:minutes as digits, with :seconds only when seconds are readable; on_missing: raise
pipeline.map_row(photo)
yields 1:47
